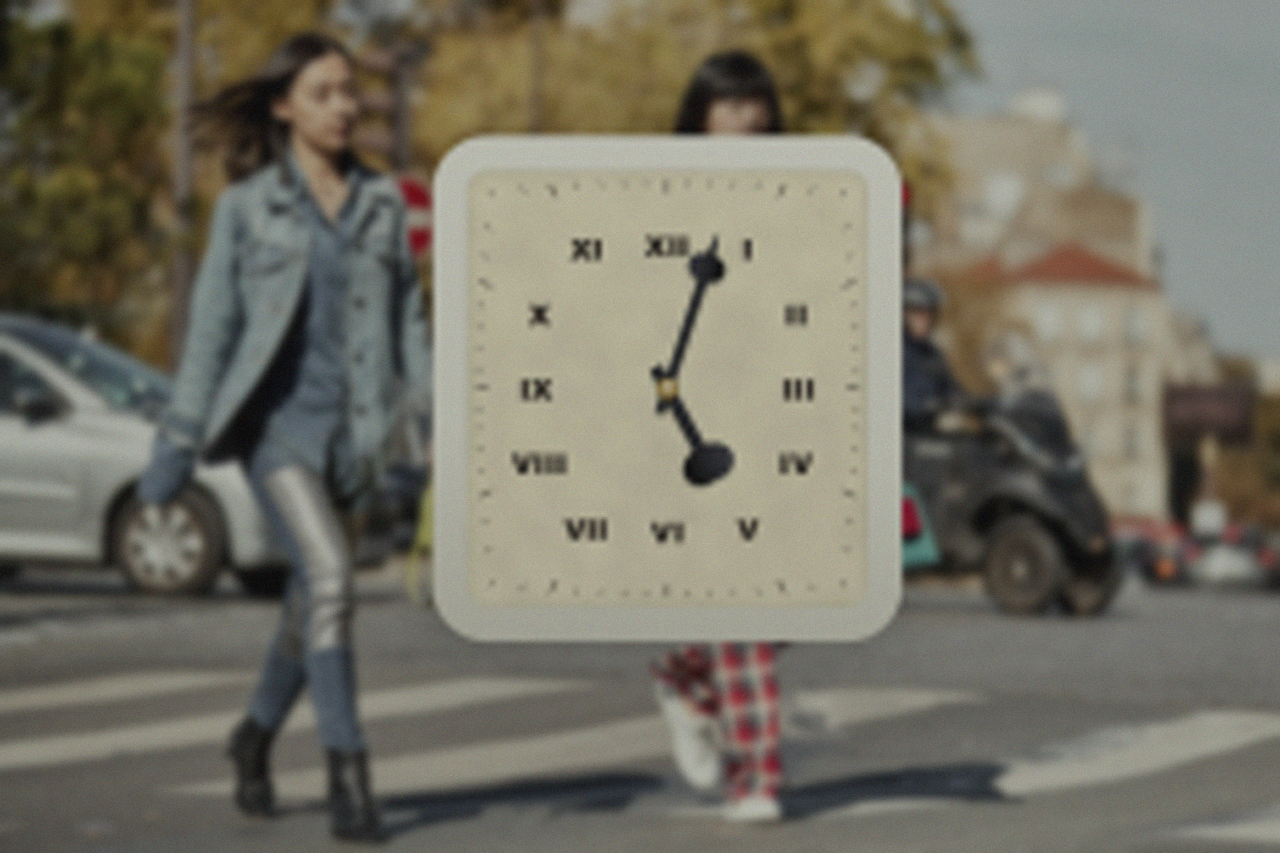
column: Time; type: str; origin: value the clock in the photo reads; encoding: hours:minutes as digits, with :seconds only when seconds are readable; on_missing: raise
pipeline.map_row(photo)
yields 5:03
